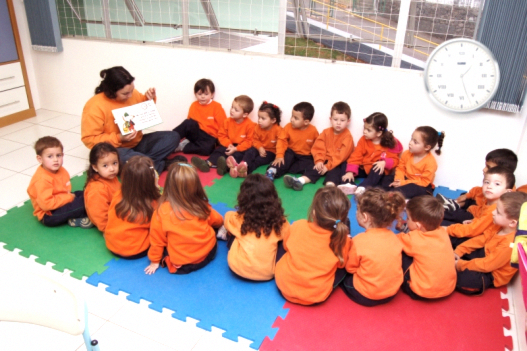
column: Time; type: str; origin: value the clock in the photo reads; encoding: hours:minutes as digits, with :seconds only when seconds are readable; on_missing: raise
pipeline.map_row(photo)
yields 1:27
